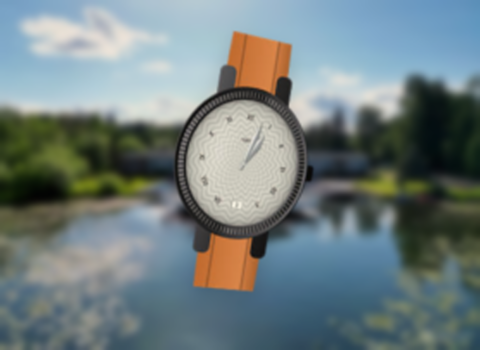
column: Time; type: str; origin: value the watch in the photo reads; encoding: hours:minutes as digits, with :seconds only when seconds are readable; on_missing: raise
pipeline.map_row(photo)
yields 1:03
